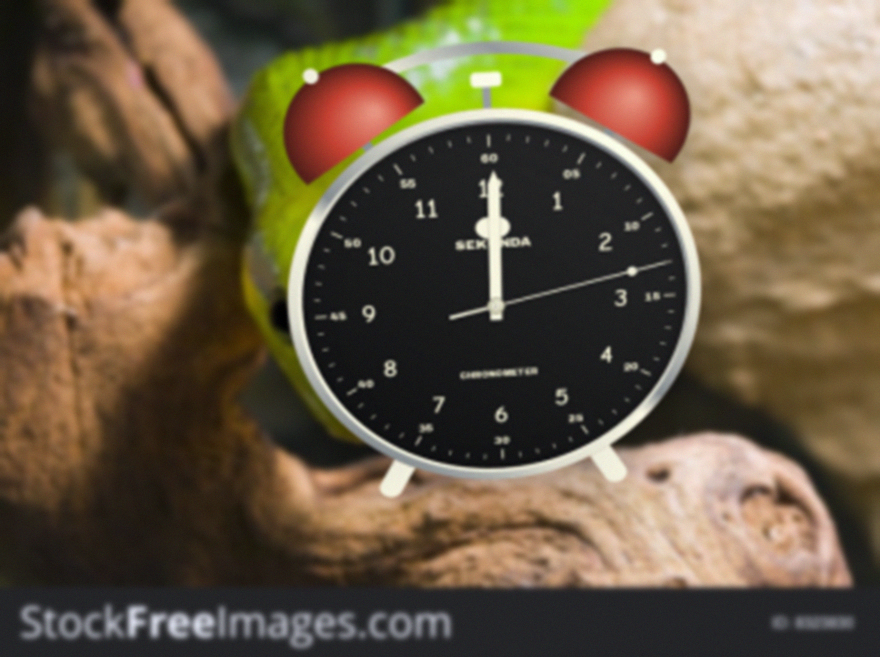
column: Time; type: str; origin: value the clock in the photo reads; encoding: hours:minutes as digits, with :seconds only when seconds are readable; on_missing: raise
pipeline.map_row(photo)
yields 12:00:13
